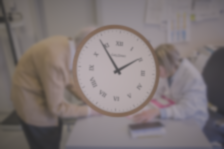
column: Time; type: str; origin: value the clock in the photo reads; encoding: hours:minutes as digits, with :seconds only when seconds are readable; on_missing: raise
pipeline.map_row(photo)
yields 1:54
